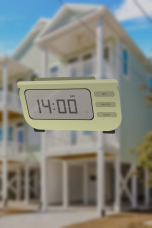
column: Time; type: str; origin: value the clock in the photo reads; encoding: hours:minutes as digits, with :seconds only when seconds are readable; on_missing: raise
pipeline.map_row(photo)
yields 14:00
